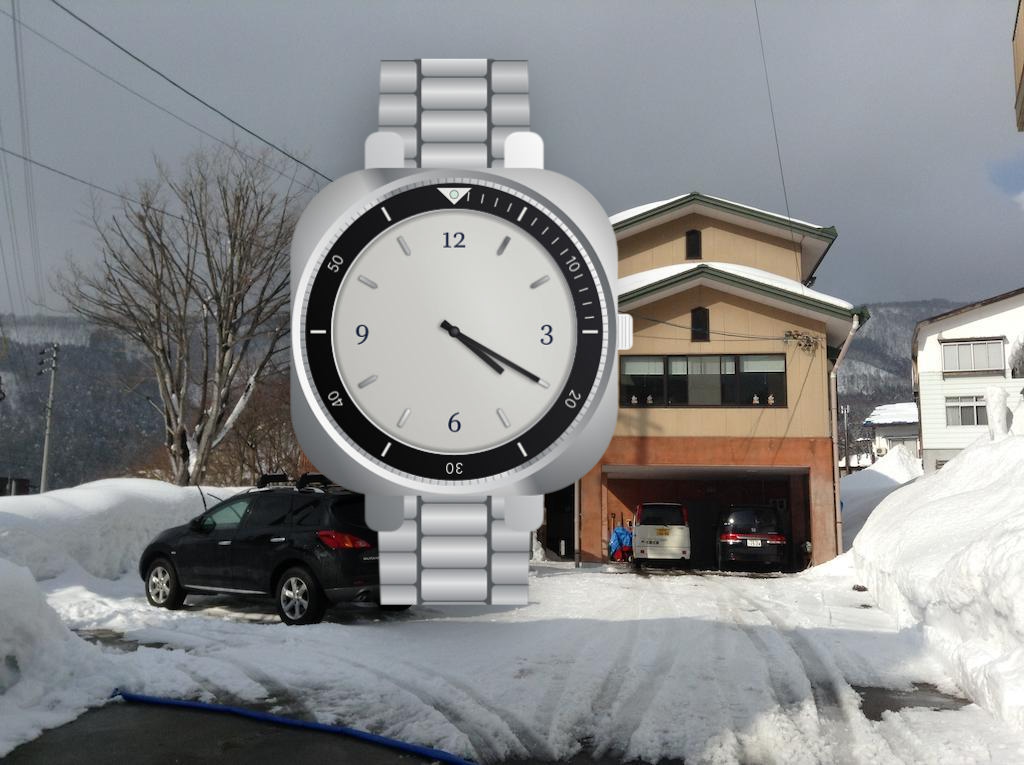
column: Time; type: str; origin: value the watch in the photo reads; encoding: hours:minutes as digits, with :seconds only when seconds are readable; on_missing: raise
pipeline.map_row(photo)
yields 4:20
